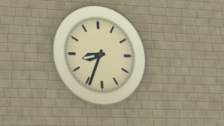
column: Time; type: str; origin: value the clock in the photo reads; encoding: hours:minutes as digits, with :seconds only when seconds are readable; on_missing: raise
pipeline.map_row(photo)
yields 8:34
